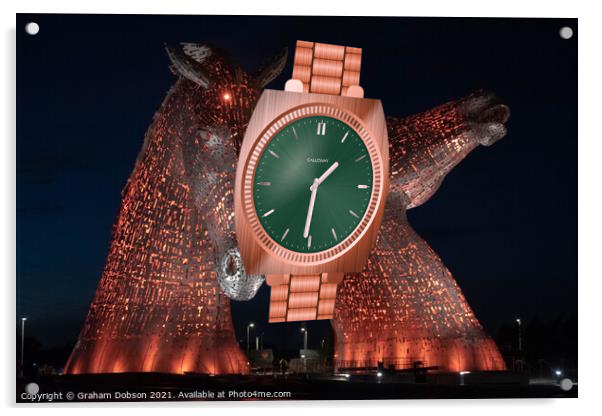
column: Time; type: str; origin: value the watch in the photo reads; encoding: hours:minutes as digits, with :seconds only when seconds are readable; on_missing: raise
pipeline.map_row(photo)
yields 1:31
